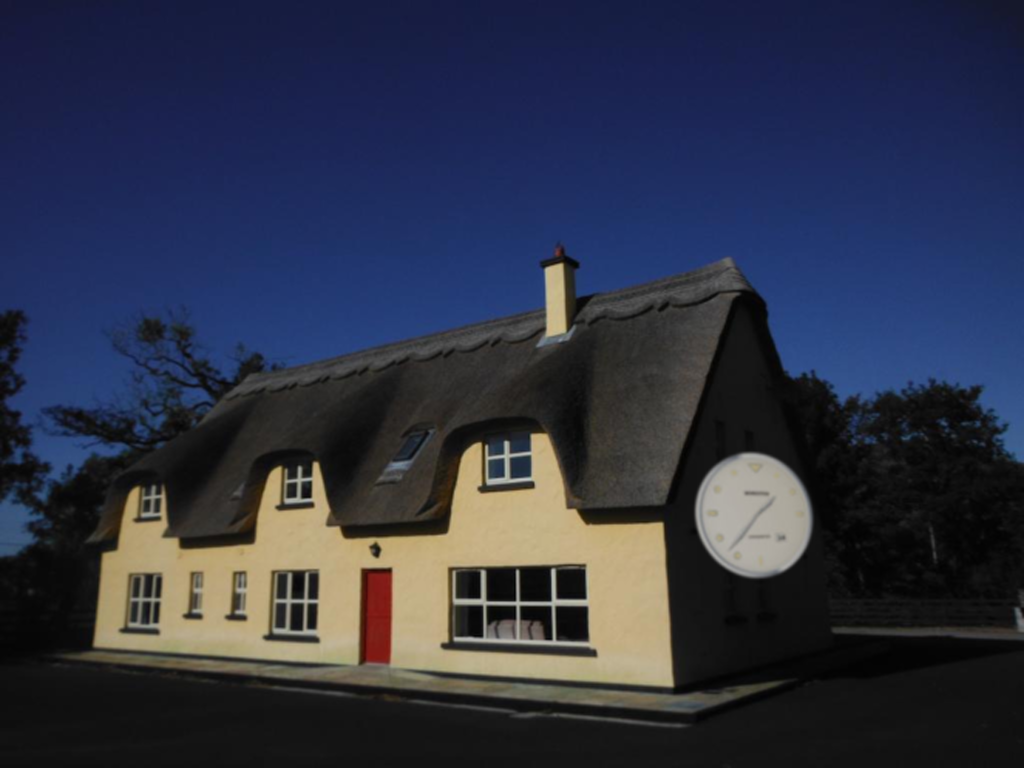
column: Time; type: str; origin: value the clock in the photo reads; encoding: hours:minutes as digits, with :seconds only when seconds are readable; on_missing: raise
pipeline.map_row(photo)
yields 1:37
